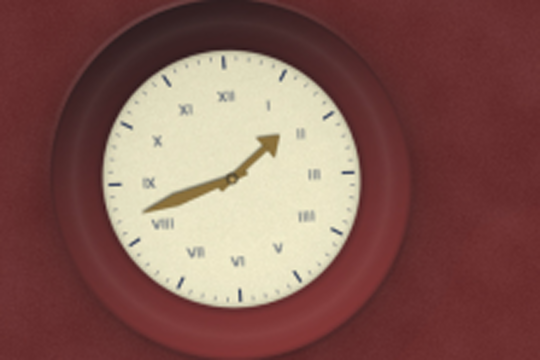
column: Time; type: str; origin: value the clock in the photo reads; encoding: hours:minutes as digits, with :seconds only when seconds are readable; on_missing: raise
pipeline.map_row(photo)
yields 1:42
